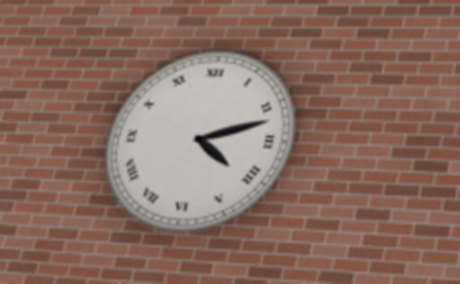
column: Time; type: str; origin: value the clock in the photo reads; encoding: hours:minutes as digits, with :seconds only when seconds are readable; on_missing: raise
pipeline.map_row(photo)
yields 4:12
